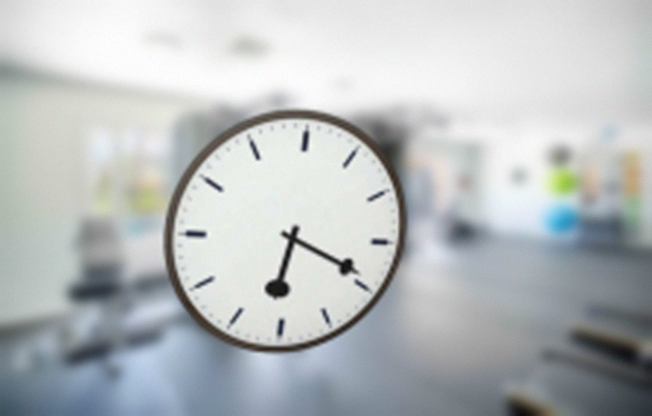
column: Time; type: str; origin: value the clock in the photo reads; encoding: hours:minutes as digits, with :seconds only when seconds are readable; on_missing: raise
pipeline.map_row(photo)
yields 6:19
